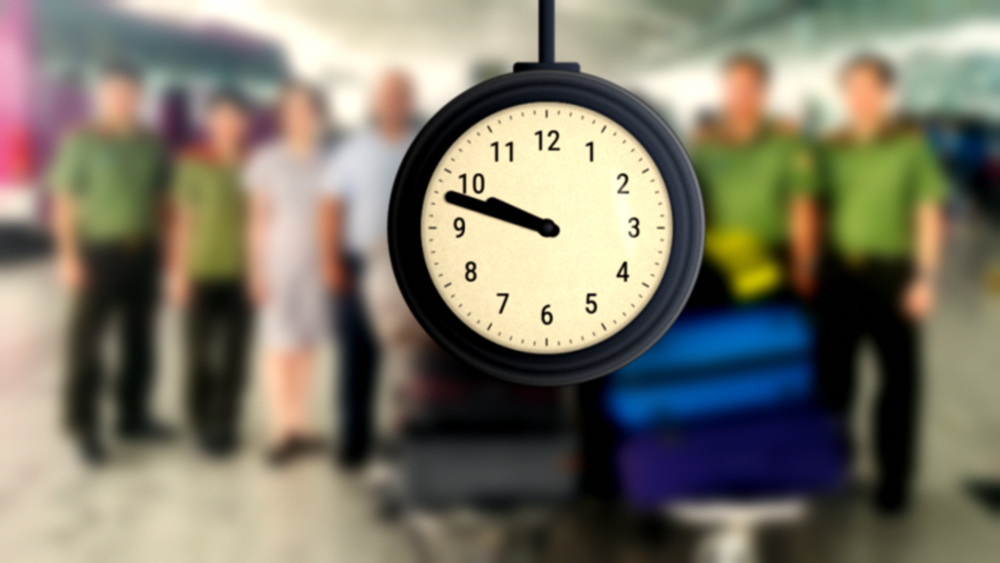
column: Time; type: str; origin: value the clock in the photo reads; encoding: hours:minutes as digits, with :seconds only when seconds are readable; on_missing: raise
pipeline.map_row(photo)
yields 9:48
